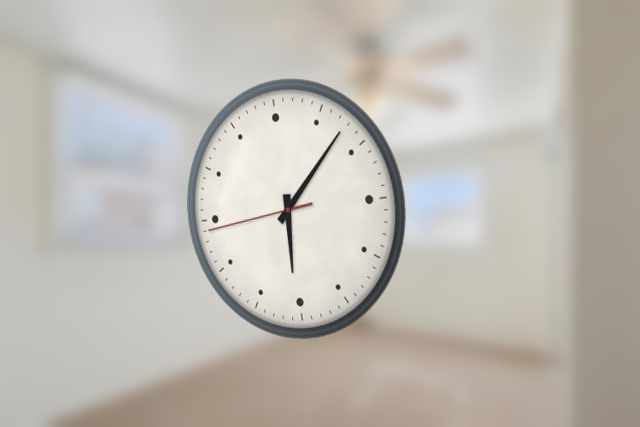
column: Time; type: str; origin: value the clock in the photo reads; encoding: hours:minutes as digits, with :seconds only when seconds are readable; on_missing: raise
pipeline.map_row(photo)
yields 6:07:44
